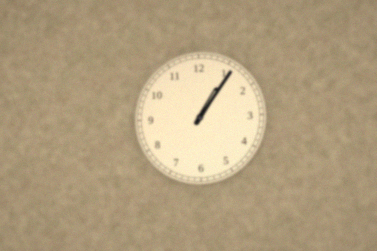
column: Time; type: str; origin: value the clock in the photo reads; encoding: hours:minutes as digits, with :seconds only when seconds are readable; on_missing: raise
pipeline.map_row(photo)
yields 1:06
